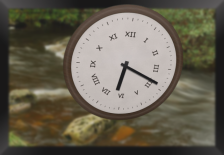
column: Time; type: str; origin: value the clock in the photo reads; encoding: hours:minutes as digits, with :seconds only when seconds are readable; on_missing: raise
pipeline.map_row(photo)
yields 6:19
